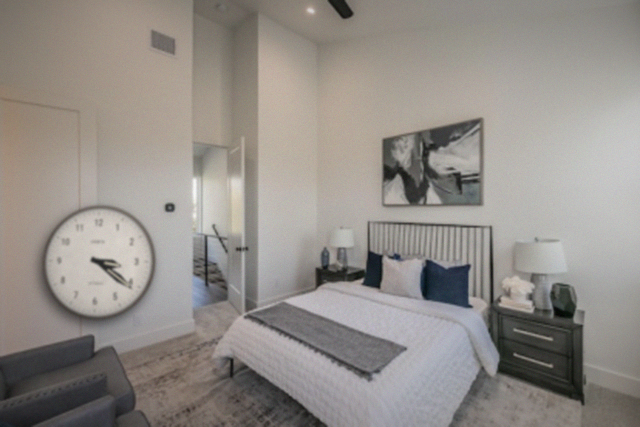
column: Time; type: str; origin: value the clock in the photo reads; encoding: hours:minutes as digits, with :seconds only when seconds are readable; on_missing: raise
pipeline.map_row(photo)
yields 3:21
